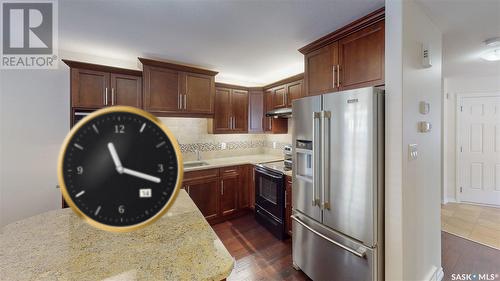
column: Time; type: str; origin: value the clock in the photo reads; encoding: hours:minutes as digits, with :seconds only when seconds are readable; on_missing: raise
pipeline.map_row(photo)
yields 11:18
